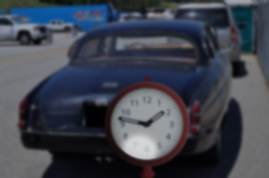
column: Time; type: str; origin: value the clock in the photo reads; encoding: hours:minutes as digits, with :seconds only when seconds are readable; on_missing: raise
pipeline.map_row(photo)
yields 1:47
